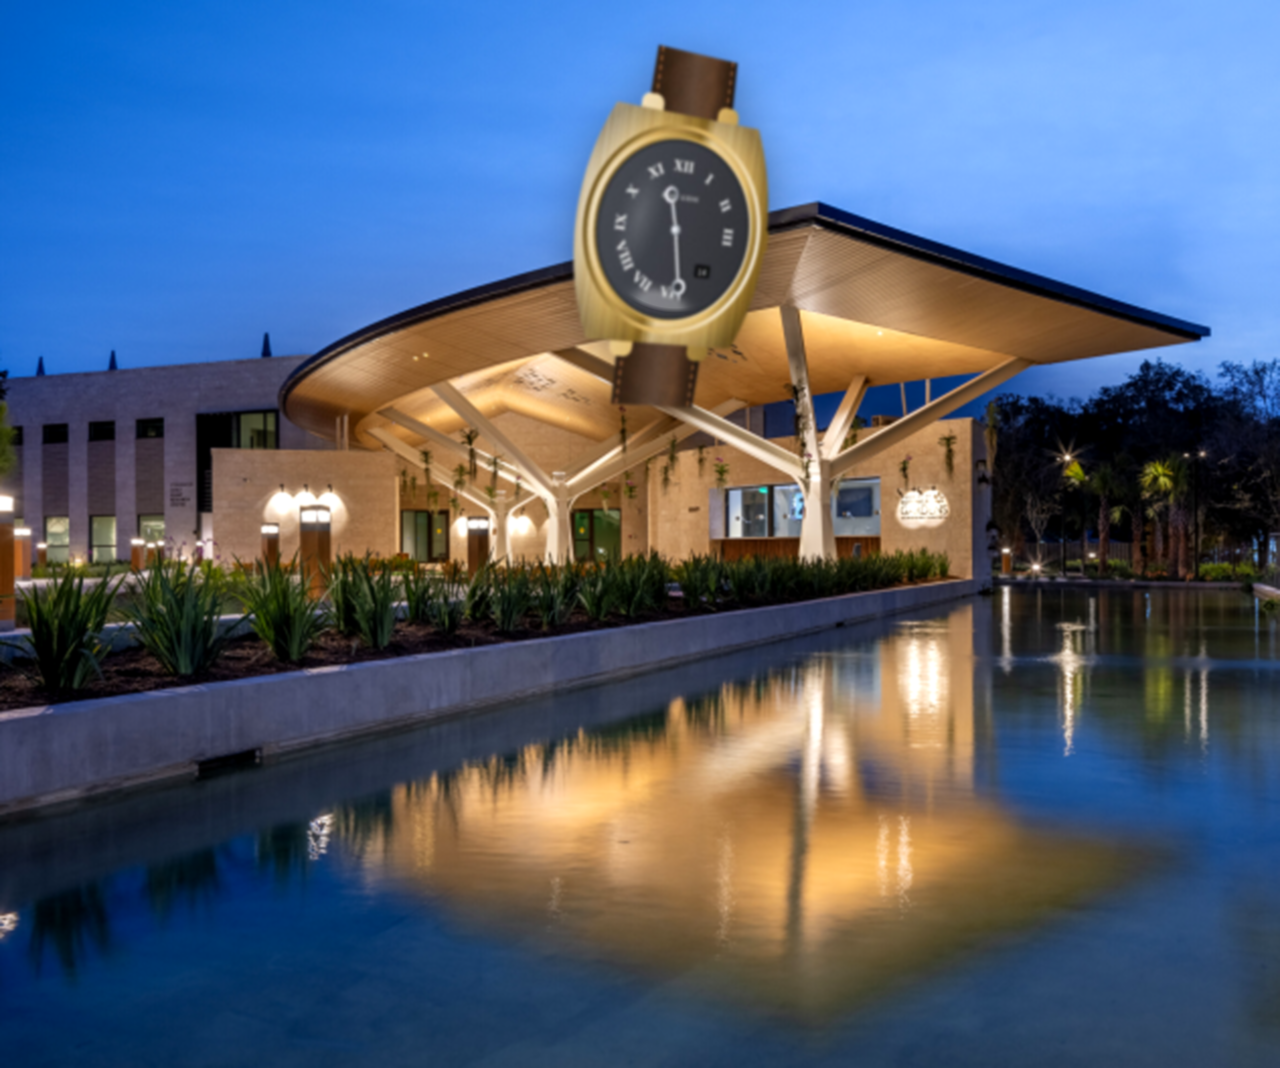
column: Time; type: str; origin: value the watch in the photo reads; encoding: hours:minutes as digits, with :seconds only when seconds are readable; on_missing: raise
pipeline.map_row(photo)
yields 11:28
